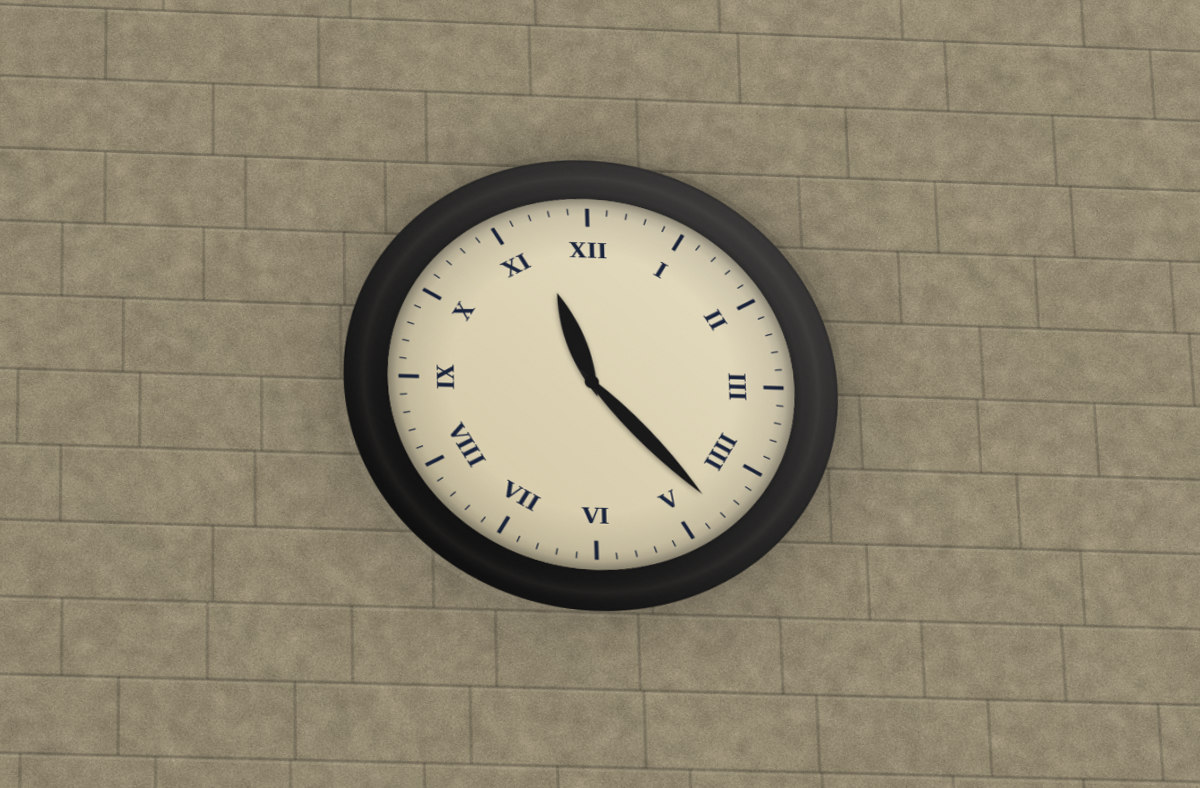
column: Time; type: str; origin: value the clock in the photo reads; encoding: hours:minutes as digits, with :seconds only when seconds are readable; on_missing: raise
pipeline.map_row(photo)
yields 11:23
